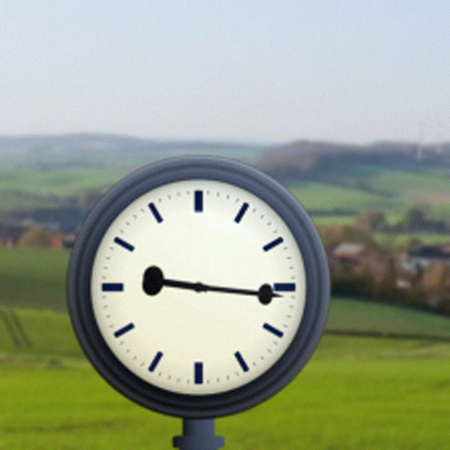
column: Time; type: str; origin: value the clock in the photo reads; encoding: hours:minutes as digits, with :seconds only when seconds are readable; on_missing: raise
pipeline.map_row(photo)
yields 9:16
